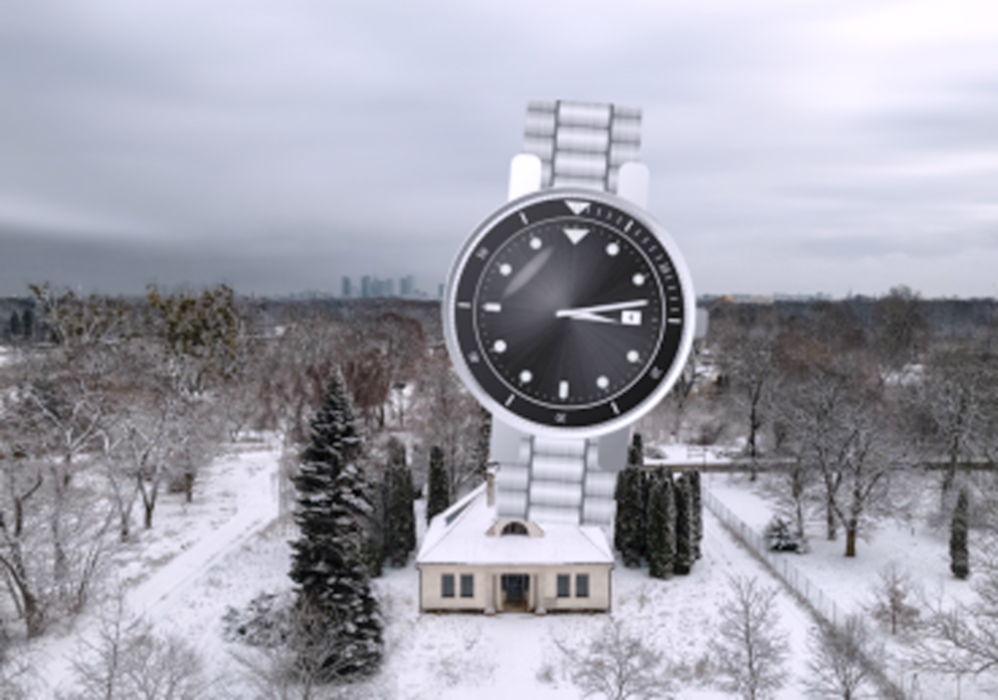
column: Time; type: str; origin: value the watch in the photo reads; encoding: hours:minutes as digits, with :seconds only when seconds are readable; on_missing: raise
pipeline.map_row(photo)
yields 3:13
